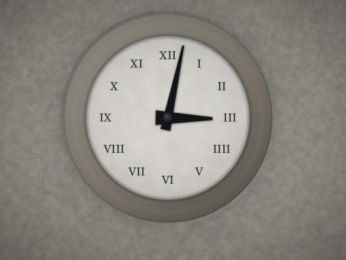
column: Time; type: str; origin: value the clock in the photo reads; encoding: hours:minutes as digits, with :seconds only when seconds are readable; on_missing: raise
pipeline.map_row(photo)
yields 3:02
